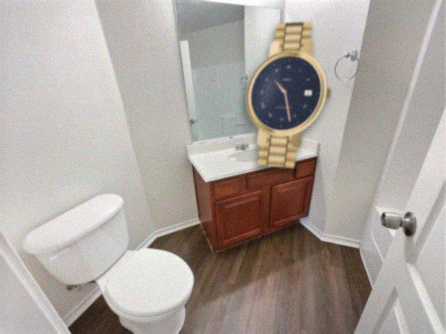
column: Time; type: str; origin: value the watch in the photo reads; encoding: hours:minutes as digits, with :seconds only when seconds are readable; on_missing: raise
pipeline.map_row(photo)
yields 10:27
